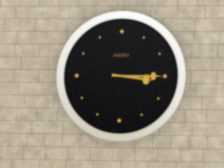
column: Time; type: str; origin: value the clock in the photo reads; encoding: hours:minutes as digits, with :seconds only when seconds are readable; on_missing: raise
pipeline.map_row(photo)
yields 3:15
